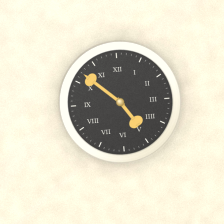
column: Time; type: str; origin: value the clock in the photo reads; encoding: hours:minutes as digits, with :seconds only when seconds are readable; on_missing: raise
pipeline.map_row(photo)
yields 4:52
